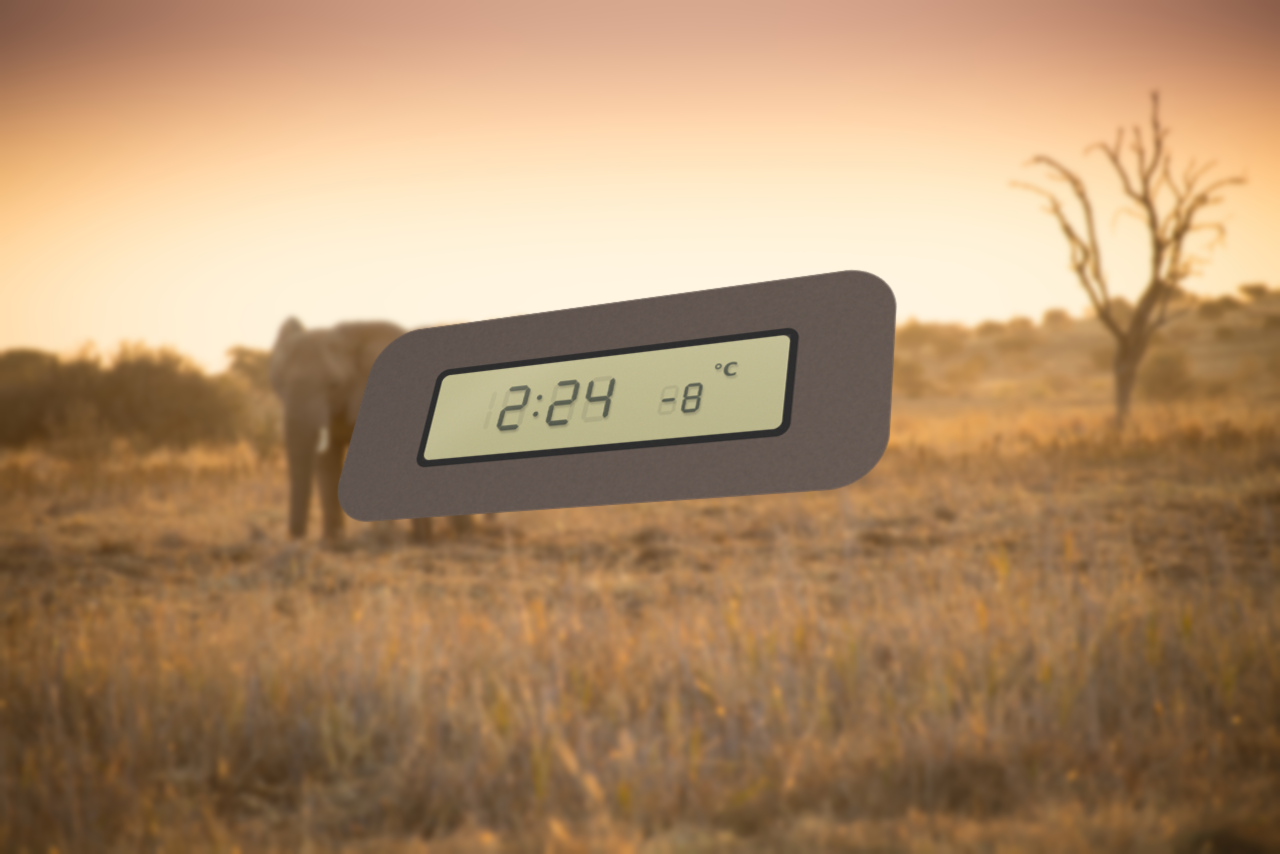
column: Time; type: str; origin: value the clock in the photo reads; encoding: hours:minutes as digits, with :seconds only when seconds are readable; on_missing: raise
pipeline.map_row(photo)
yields 2:24
